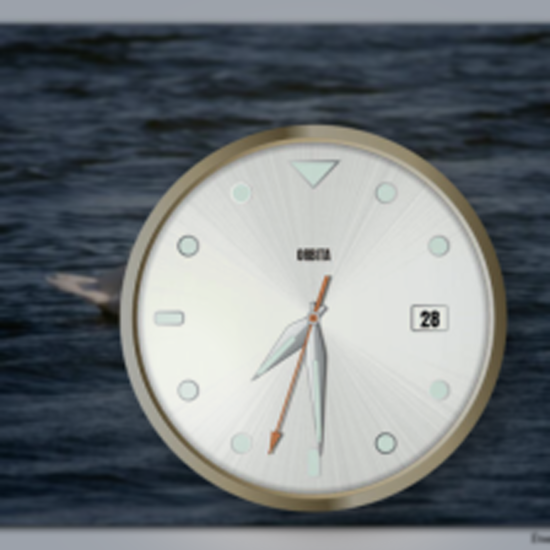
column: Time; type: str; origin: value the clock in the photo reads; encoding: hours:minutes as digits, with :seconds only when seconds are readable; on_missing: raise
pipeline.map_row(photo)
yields 7:29:33
